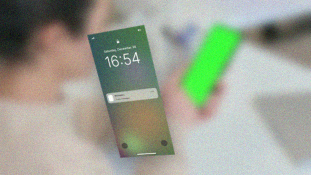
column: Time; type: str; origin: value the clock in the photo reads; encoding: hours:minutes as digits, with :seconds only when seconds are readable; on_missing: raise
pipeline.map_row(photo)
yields 16:54
